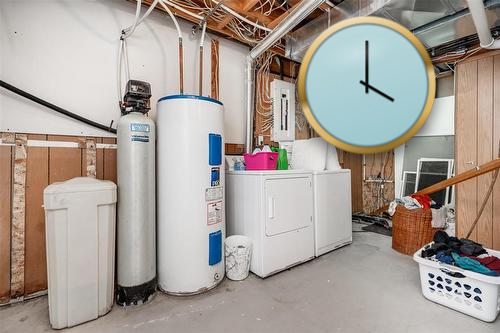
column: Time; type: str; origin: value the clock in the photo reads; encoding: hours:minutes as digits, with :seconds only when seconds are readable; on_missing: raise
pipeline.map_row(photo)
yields 4:00
